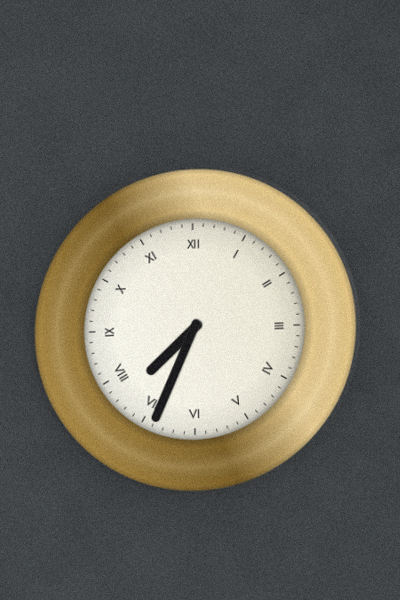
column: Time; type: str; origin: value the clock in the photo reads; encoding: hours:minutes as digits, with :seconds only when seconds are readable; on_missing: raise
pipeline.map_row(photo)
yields 7:34
